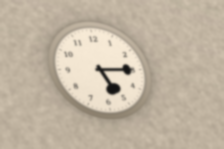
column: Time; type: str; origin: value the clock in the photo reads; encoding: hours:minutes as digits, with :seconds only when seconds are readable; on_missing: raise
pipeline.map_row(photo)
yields 5:15
